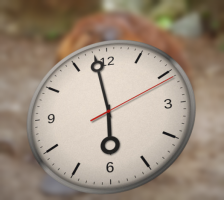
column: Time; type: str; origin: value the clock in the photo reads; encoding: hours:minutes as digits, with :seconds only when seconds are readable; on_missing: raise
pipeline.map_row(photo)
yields 5:58:11
